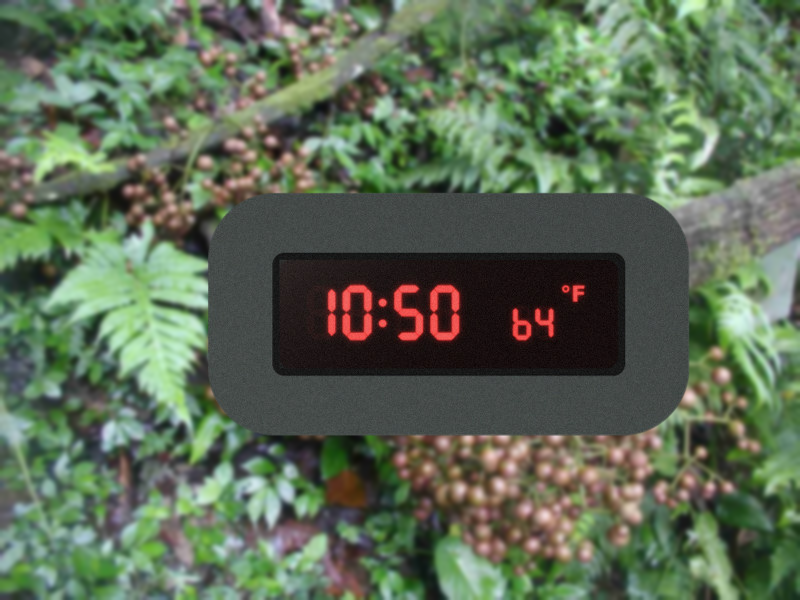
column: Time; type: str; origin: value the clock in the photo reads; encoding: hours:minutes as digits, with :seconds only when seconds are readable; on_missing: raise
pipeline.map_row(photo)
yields 10:50
